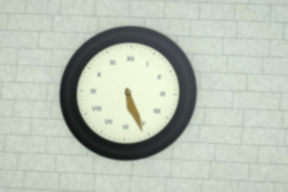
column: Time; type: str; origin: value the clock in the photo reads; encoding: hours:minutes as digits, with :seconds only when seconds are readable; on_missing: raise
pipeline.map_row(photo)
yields 5:26
